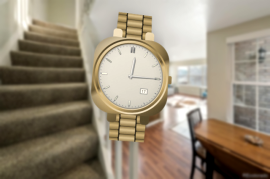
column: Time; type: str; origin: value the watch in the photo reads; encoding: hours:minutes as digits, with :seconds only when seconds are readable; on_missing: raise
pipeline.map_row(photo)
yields 12:15
